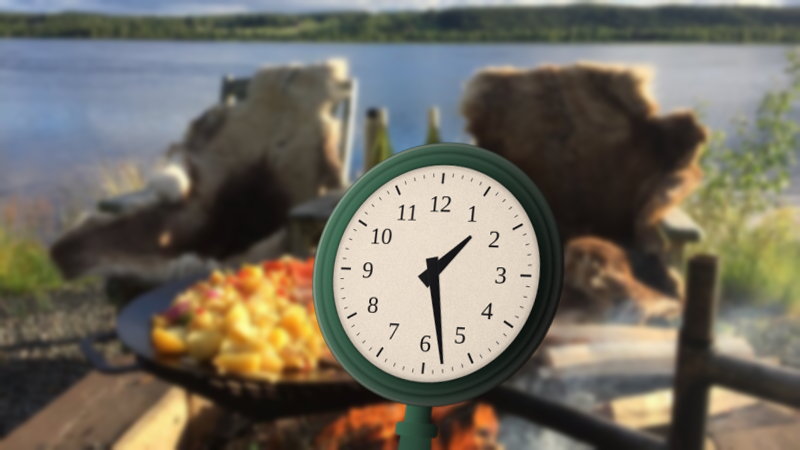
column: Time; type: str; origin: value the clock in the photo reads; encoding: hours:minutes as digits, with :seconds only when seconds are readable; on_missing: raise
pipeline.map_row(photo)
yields 1:28
